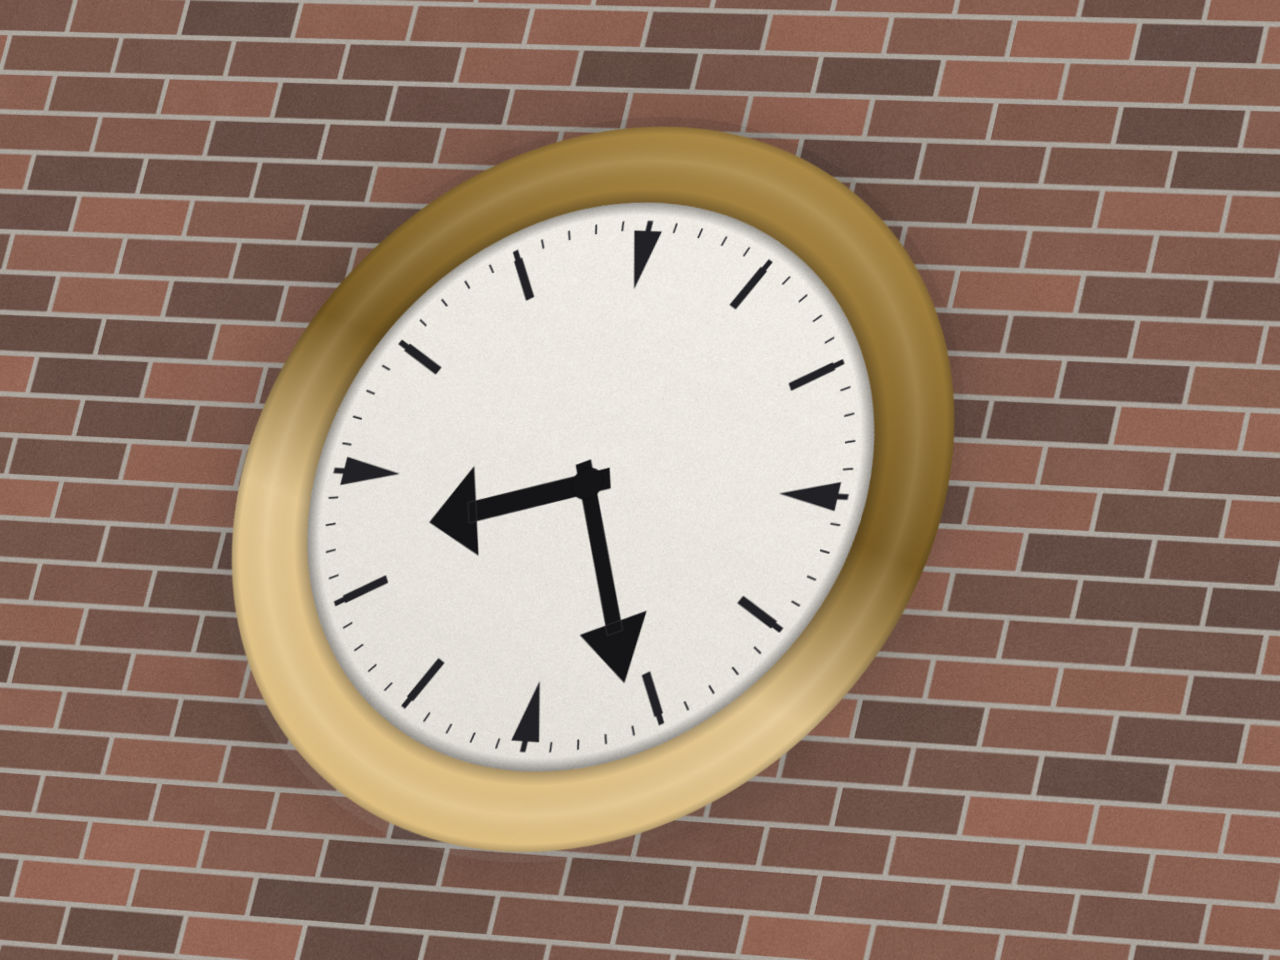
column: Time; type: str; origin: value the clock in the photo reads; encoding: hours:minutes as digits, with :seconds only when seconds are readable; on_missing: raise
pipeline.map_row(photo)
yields 8:26
